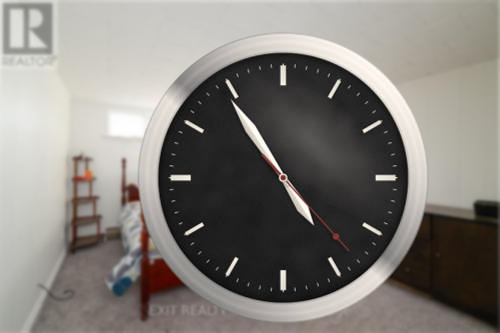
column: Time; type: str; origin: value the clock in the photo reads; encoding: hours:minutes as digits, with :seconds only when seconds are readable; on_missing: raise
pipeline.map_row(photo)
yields 4:54:23
